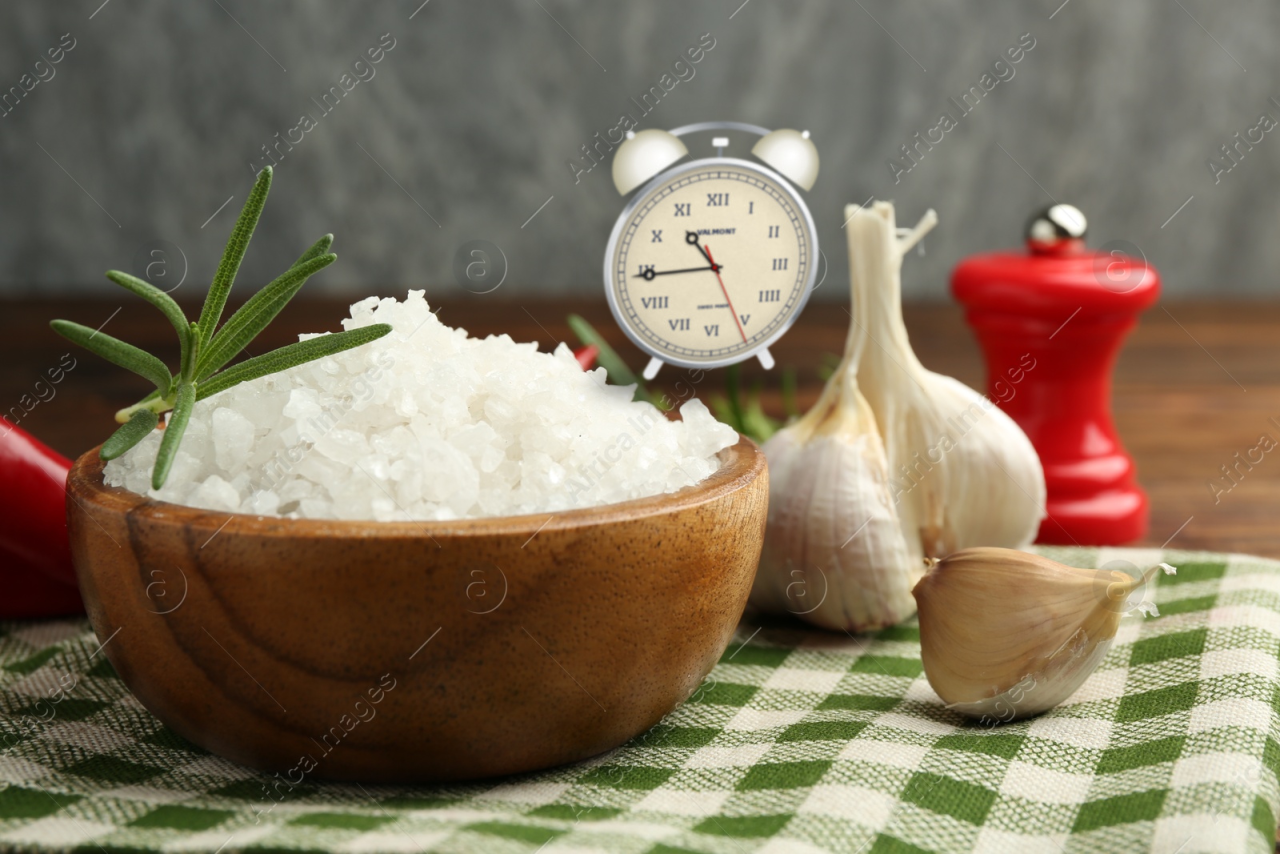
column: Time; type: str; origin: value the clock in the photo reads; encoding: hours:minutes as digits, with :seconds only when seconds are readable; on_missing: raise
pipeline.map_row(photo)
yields 10:44:26
